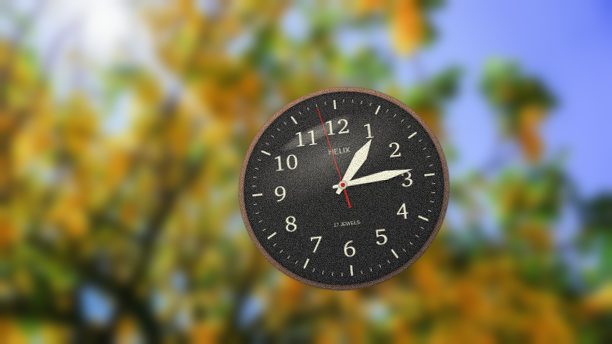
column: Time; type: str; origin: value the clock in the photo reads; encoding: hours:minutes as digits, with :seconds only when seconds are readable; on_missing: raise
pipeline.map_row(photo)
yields 1:13:58
